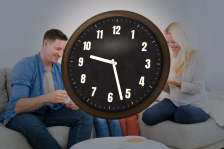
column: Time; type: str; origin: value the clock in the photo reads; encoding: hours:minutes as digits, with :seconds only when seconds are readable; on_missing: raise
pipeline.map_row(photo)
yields 9:27
